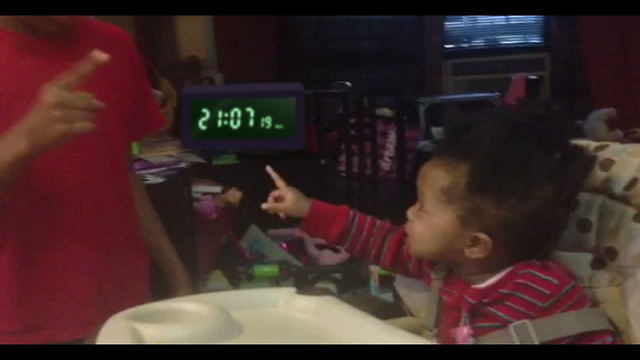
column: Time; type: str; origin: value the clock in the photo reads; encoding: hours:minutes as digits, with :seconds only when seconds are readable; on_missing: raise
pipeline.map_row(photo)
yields 21:07:19
